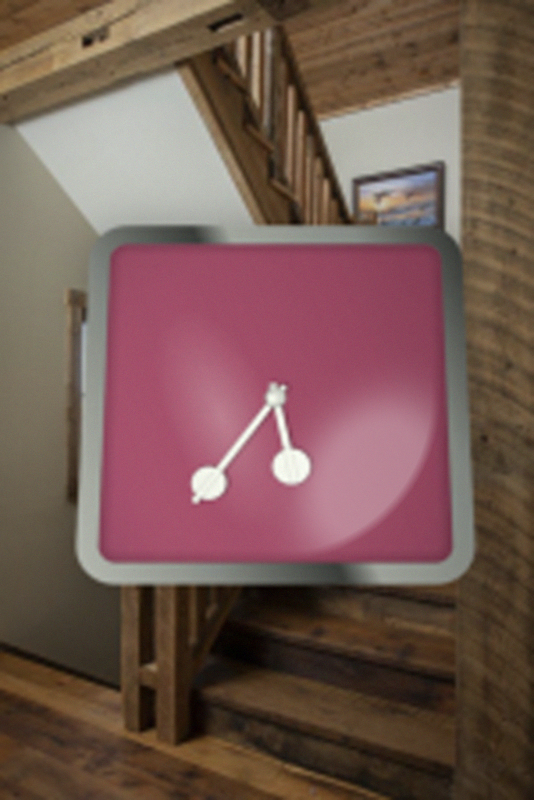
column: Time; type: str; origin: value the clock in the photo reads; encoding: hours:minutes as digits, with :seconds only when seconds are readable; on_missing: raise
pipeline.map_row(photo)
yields 5:36
